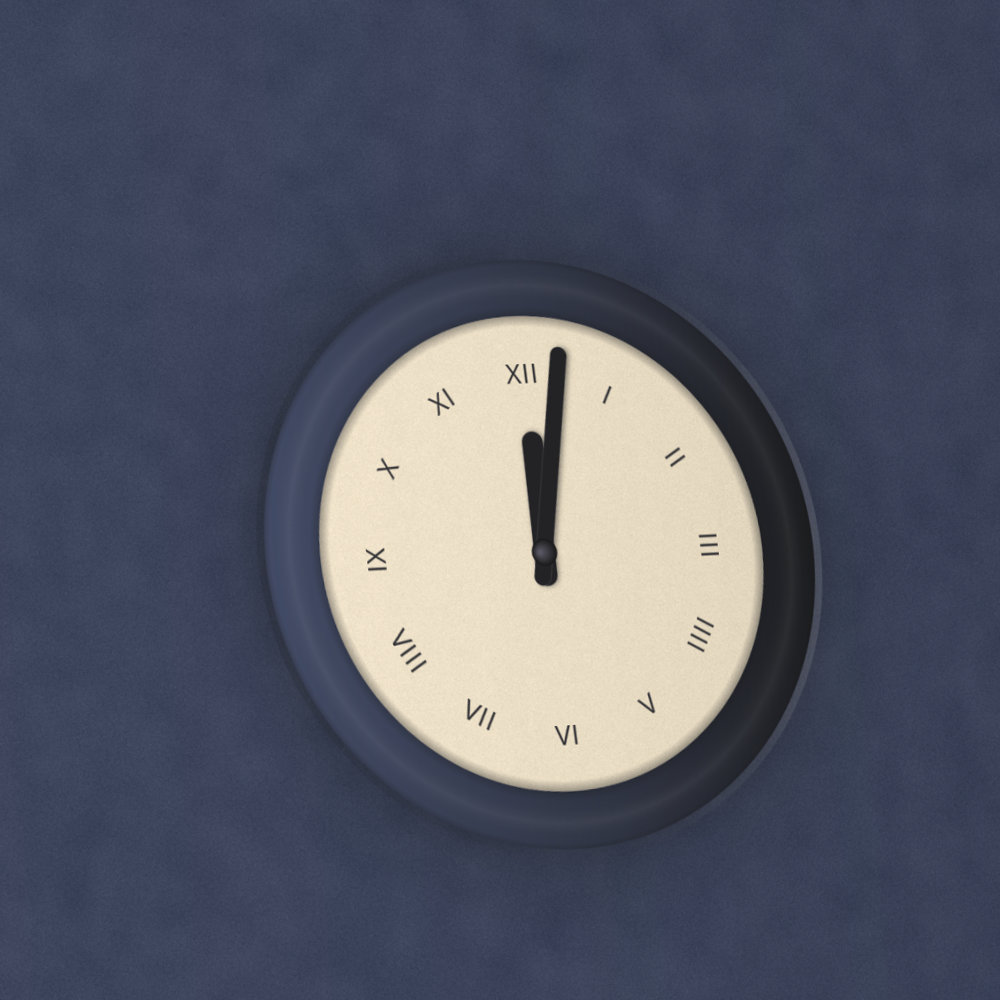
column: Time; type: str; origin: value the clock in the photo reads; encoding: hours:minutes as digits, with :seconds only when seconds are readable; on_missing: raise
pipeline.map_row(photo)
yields 12:02
